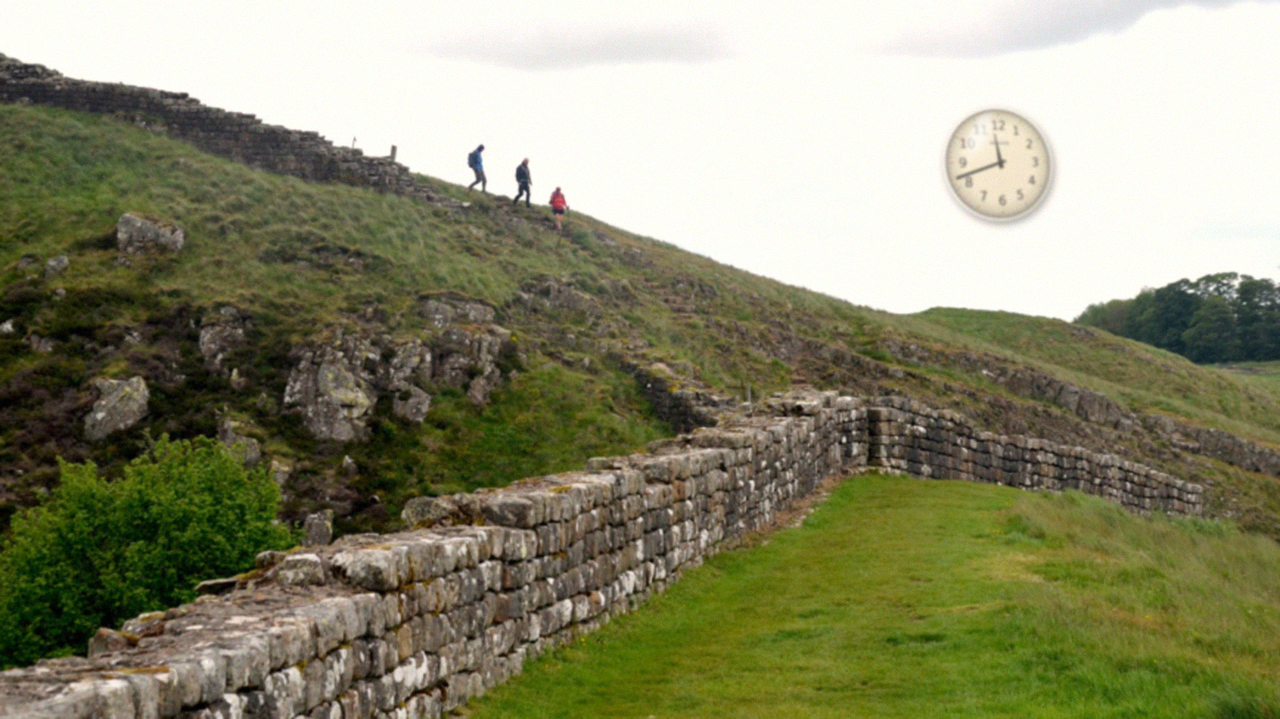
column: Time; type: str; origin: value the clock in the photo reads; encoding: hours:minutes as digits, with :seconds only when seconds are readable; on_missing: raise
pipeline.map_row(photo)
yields 11:42
